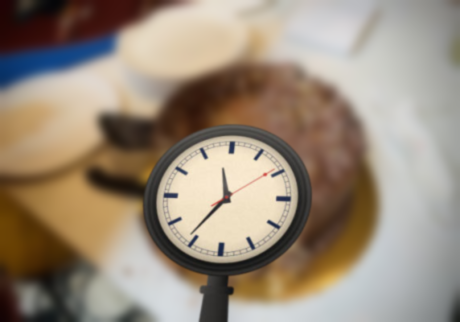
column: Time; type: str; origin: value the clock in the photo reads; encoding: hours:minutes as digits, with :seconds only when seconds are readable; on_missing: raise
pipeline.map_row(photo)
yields 11:36:09
